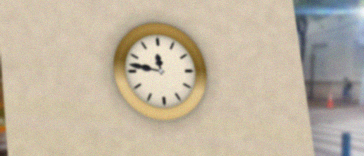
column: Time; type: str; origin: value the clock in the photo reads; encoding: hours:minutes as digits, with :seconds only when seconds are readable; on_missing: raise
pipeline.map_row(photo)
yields 11:47
